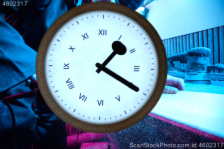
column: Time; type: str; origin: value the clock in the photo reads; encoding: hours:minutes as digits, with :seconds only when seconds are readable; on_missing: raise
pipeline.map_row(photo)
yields 1:20
